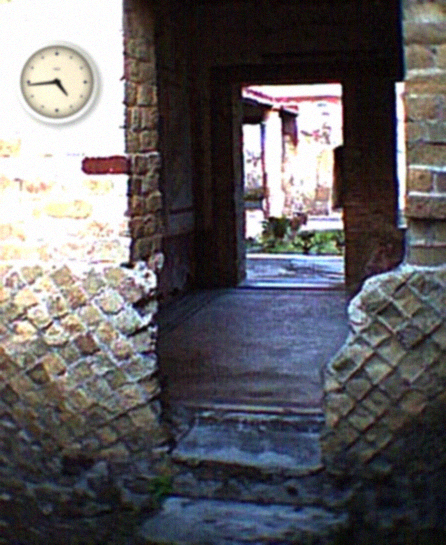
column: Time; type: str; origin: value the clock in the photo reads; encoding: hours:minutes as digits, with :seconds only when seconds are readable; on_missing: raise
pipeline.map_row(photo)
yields 4:44
